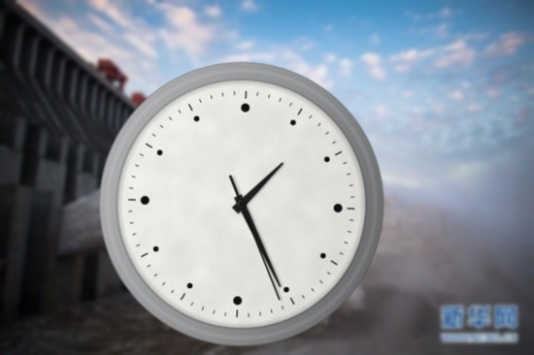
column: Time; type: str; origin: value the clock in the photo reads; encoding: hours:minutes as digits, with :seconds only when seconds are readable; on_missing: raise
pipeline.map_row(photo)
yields 1:25:26
